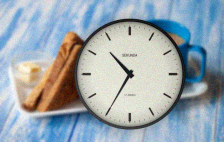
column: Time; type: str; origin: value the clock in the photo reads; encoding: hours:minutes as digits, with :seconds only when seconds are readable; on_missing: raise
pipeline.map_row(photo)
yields 10:35
